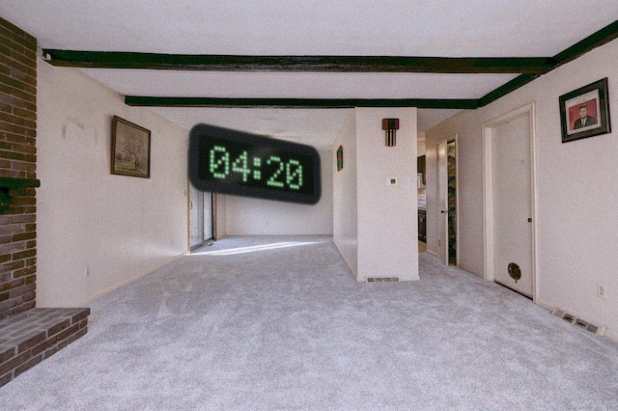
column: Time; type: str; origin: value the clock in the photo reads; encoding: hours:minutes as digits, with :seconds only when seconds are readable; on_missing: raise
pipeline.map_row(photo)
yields 4:20
